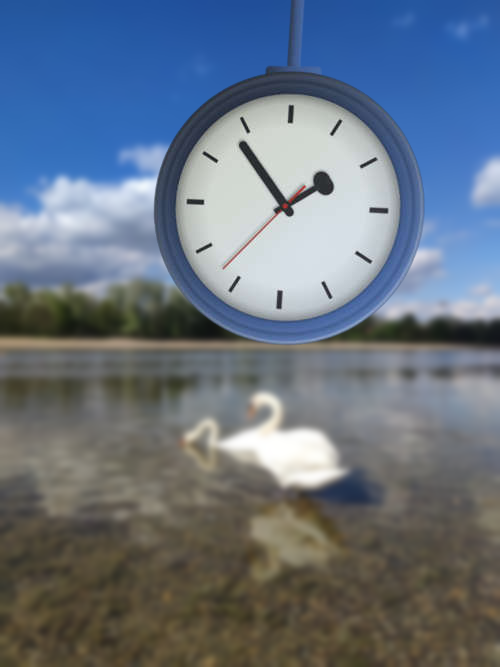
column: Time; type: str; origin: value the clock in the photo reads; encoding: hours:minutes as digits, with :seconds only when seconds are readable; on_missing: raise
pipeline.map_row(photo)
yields 1:53:37
